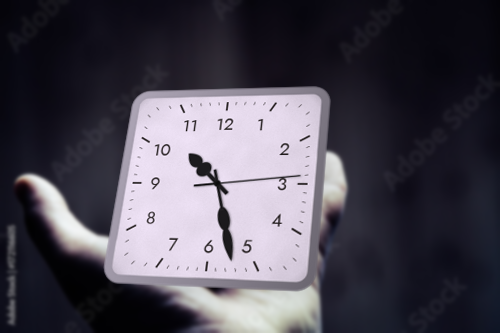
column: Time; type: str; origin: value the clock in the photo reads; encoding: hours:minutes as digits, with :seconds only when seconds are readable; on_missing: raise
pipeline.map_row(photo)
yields 10:27:14
